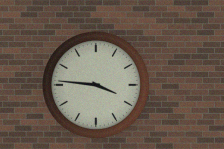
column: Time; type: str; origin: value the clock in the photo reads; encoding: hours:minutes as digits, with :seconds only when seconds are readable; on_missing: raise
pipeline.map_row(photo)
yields 3:46
